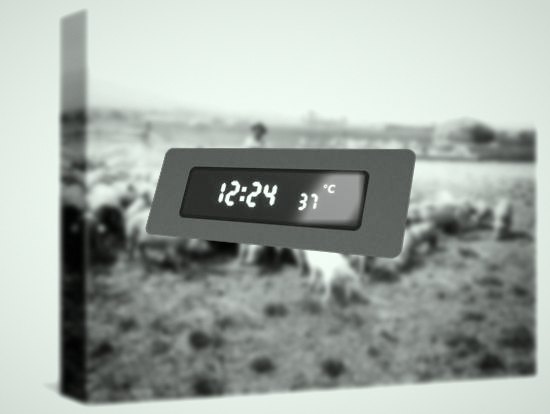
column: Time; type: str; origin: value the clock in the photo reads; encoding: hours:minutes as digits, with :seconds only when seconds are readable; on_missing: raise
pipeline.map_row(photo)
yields 12:24
